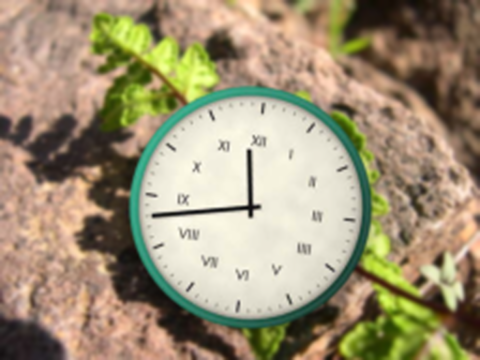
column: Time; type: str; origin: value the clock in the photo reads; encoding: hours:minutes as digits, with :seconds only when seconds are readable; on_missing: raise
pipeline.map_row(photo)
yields 11:43
